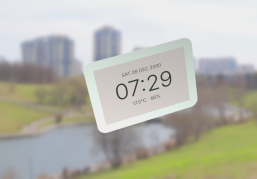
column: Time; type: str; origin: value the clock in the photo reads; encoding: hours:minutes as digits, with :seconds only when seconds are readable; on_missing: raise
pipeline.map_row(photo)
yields 7:29
